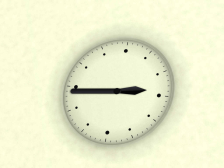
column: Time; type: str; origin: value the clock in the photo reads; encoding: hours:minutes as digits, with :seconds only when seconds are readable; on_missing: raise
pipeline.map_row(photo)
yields 2:44
